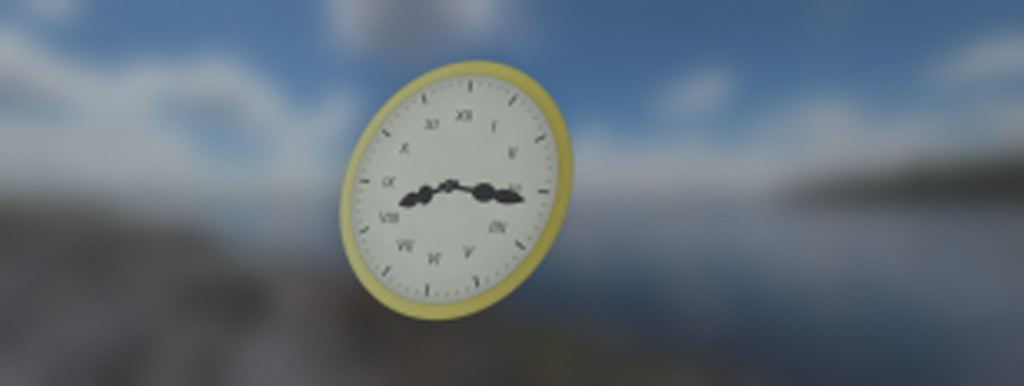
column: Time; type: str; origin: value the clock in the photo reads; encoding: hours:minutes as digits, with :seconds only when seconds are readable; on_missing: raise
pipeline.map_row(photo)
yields 8:16
